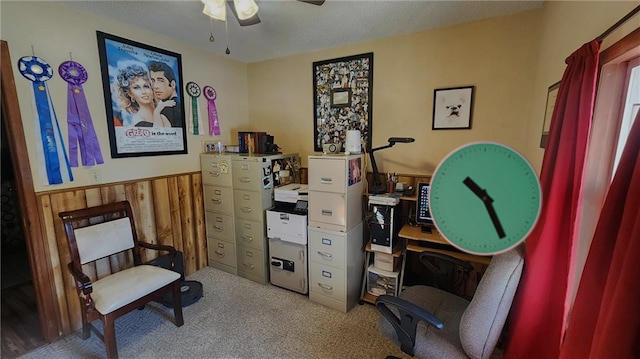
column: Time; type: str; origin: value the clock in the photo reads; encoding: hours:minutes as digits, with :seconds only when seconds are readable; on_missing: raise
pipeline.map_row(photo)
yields 10:26
